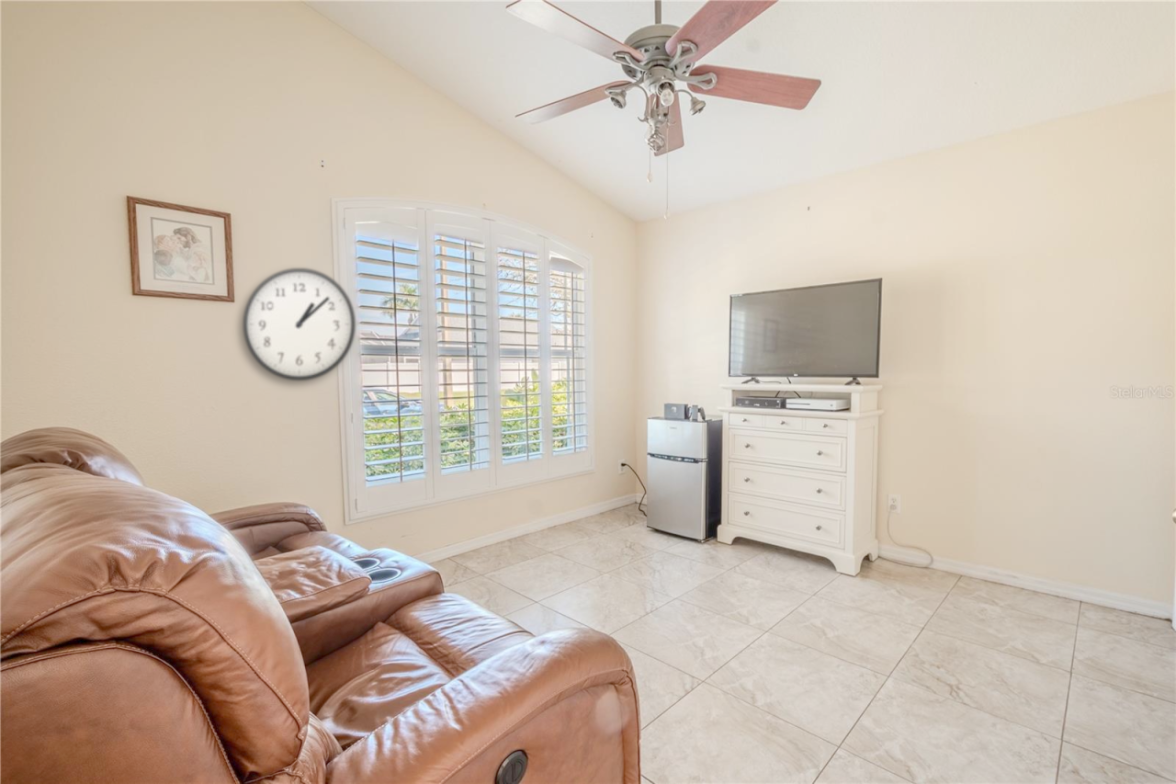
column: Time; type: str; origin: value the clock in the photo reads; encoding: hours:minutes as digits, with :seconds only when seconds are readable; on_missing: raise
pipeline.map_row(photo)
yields 1:08
